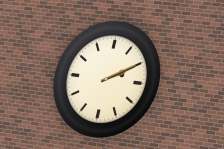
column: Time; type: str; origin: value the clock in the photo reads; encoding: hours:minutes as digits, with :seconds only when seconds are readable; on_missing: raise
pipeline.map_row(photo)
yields 2:10
